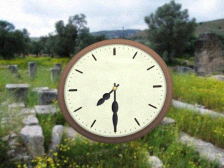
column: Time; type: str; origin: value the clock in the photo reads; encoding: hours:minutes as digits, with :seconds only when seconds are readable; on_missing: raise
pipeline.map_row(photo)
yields 7:30
